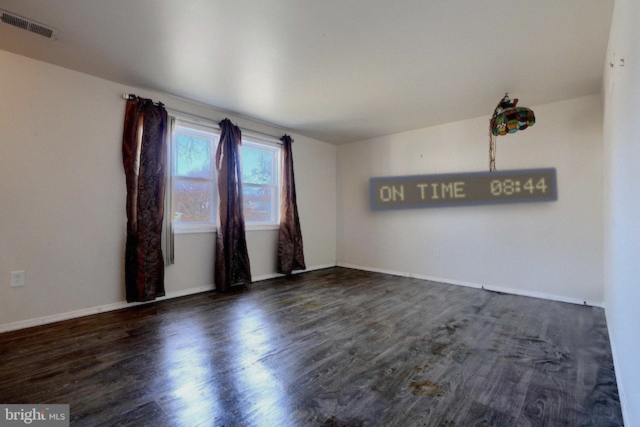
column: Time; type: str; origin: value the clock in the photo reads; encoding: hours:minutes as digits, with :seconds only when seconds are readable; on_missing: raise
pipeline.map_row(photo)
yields 8:44
